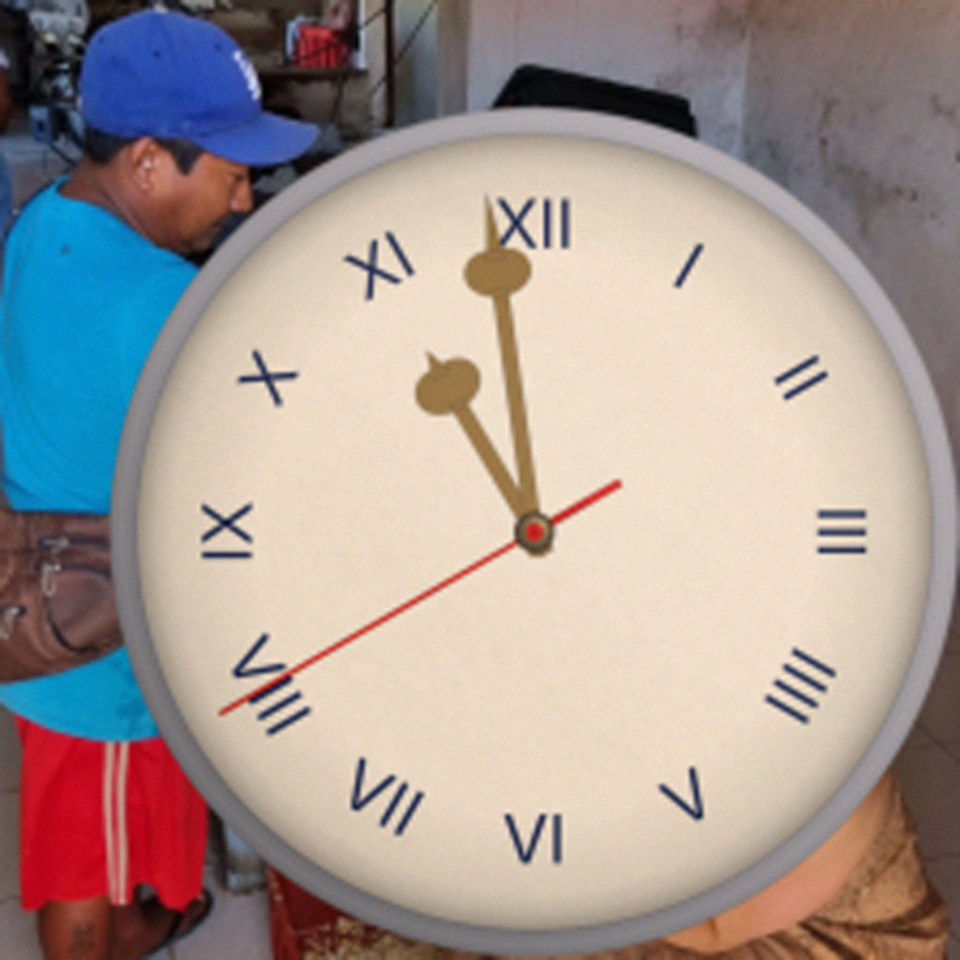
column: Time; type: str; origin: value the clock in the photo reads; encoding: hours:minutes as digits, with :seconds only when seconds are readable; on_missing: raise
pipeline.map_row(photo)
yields 10:58:40
